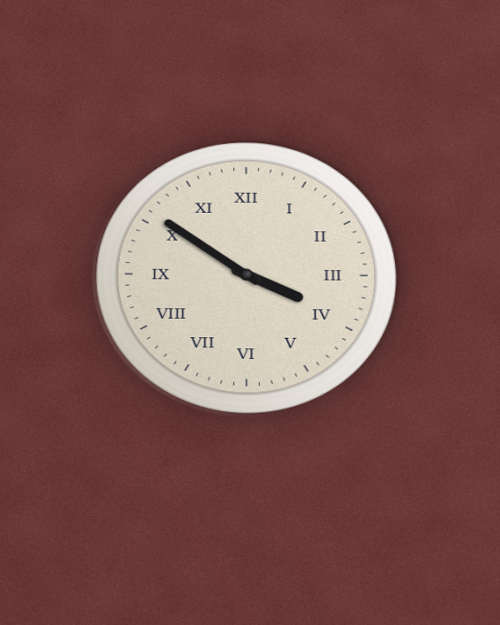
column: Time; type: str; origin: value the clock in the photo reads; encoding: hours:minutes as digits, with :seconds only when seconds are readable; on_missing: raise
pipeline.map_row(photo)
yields 3:51
